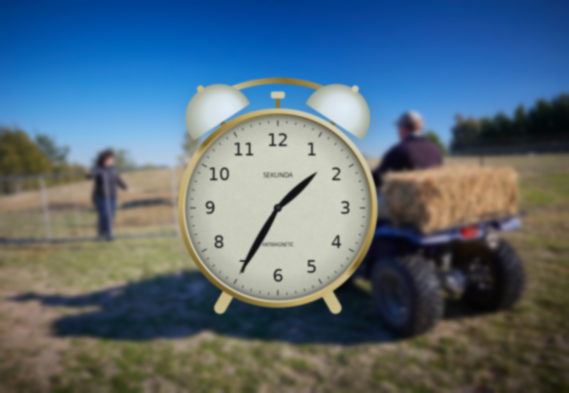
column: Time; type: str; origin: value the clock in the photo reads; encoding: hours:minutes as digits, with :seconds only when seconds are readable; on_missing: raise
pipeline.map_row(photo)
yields 1:35
